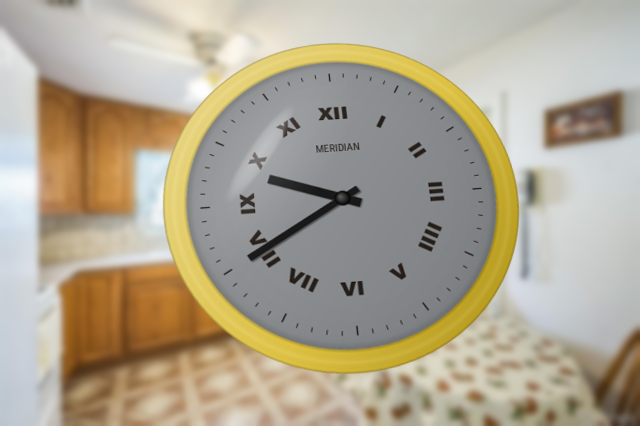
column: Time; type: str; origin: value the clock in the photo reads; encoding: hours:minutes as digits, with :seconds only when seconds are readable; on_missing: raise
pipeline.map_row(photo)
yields 9:40
